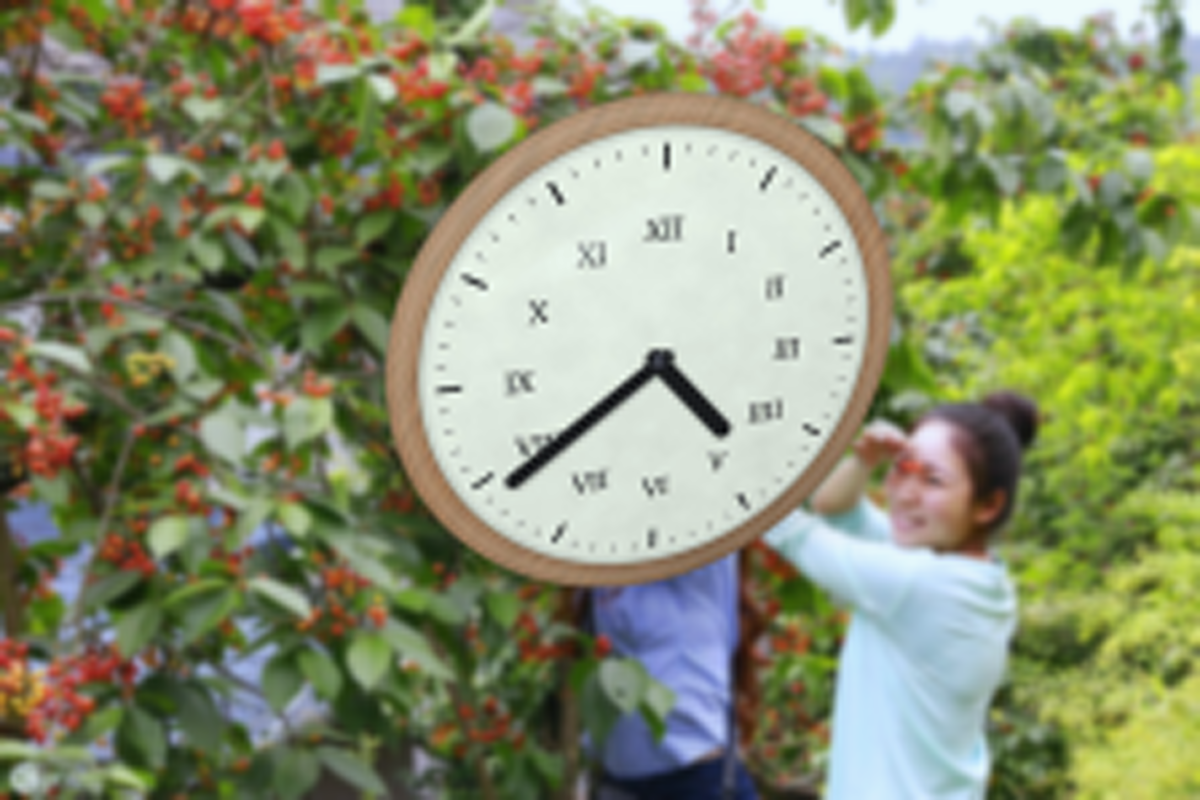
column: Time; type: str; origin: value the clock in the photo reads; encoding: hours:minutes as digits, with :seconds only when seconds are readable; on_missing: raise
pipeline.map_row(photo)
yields 4:39
